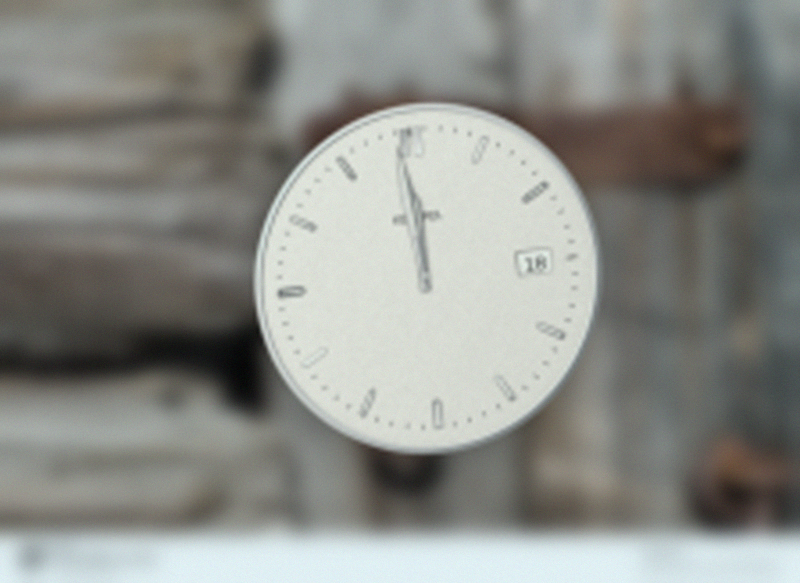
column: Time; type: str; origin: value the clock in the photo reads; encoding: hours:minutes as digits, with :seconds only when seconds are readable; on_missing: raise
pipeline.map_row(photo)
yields 11:59
